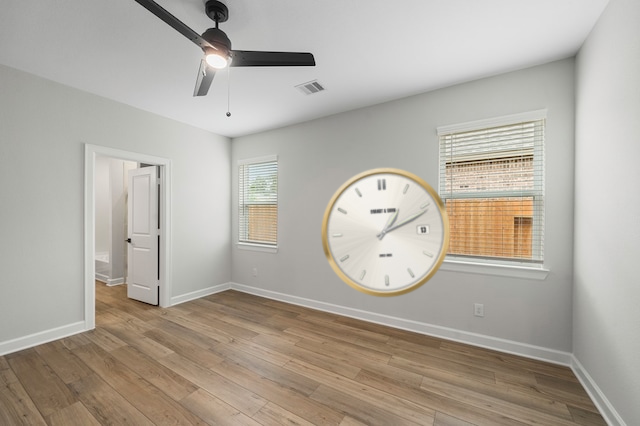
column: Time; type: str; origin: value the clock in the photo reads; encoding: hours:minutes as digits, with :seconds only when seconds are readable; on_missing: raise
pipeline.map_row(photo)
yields 1:11
